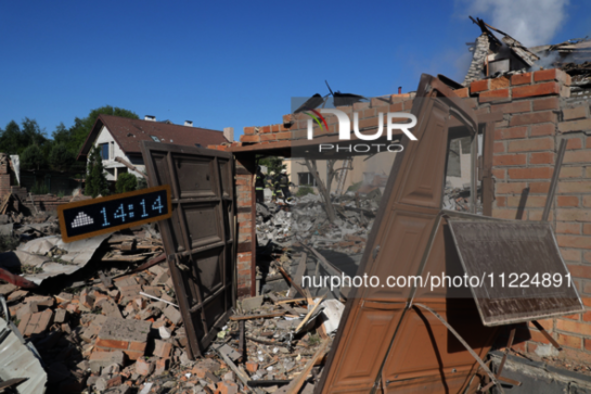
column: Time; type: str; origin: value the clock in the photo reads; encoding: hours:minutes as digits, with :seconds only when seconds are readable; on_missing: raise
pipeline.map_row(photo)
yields 14:14
